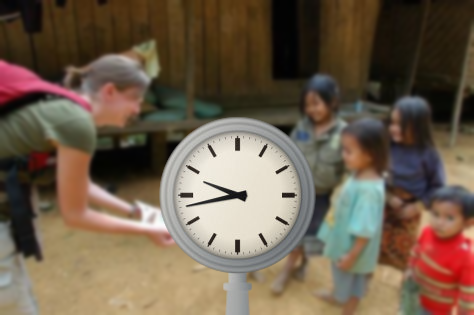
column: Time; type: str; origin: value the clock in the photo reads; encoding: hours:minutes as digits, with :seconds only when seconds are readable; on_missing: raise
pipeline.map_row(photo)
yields 9:43
